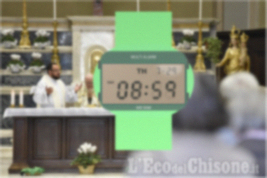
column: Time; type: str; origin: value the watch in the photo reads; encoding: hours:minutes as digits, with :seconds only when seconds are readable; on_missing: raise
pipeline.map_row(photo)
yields 8:59
